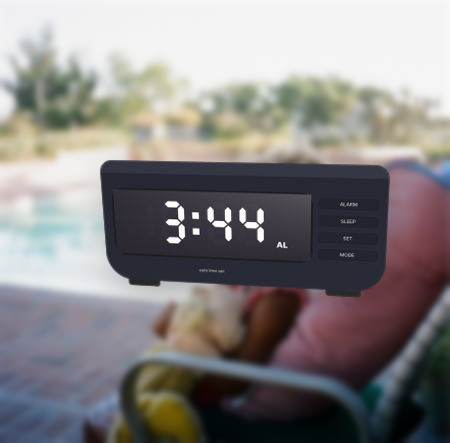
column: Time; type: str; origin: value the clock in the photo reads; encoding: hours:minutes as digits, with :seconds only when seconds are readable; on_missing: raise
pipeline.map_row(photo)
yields 3:44
